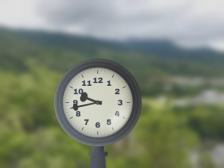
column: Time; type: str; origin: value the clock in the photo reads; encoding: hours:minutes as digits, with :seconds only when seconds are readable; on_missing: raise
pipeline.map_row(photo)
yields 9:43
